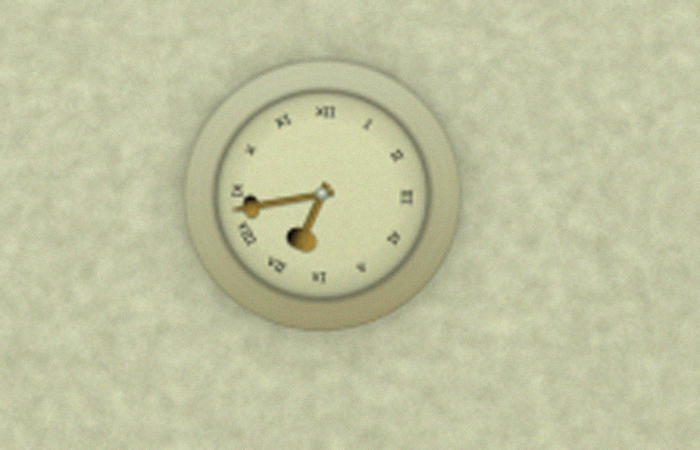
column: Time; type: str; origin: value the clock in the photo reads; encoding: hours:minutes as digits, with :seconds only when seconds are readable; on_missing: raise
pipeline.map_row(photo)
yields 6:43
